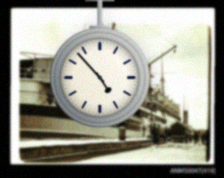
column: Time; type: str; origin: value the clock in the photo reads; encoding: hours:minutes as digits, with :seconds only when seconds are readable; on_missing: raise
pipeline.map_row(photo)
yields 4:53
